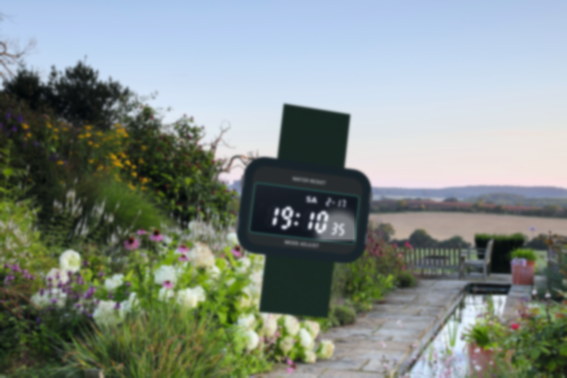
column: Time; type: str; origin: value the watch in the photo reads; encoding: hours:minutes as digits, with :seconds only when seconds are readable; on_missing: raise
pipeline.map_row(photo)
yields 19:10:35
